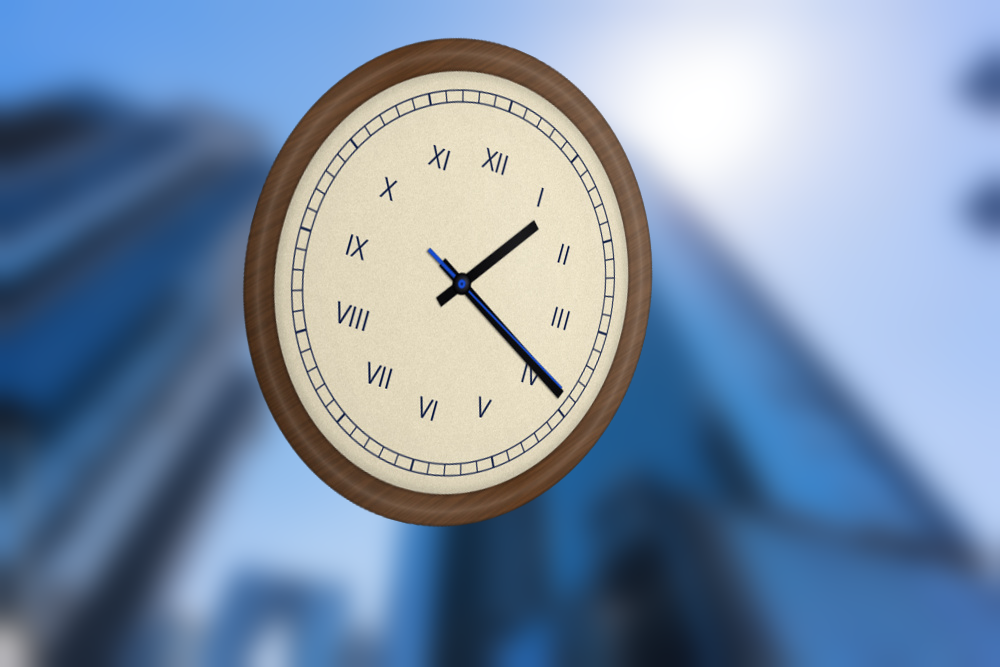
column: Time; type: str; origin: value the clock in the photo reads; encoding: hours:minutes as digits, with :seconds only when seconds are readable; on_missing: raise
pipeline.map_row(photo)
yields 1:19:19
